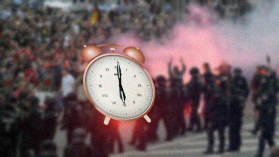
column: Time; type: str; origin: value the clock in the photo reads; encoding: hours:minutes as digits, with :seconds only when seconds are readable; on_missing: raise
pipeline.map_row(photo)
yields 6:01
